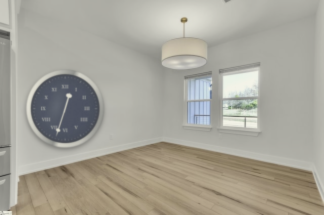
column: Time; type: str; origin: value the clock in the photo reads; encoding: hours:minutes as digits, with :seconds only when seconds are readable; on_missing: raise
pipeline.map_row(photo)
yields 12:33
